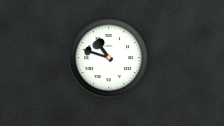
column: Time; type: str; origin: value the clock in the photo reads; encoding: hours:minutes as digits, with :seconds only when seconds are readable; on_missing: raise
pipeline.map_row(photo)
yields 10:48
